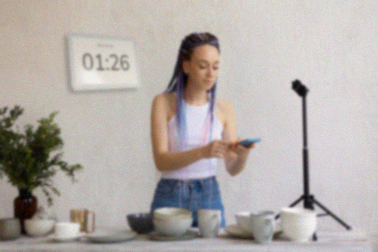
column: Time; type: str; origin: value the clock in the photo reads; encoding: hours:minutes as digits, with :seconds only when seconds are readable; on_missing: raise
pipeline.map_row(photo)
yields 1:26
